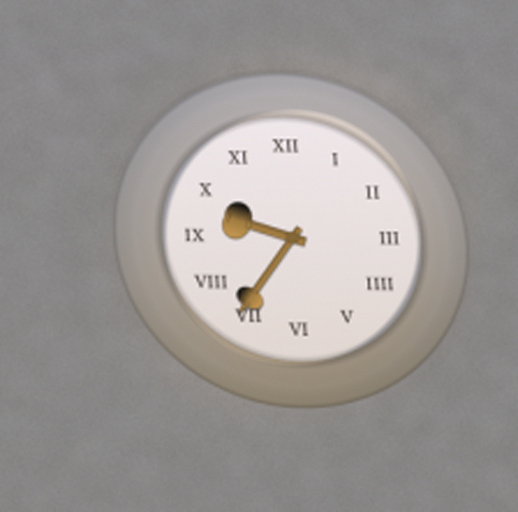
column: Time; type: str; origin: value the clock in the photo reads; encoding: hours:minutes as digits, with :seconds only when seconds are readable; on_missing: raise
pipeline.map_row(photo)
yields 9:36
